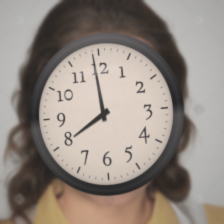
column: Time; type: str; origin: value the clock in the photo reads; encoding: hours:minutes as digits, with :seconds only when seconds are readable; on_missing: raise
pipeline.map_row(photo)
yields 7:59
